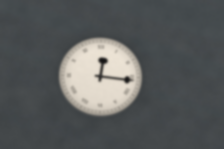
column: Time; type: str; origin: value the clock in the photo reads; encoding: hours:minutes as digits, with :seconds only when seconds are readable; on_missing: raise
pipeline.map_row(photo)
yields 12:16
